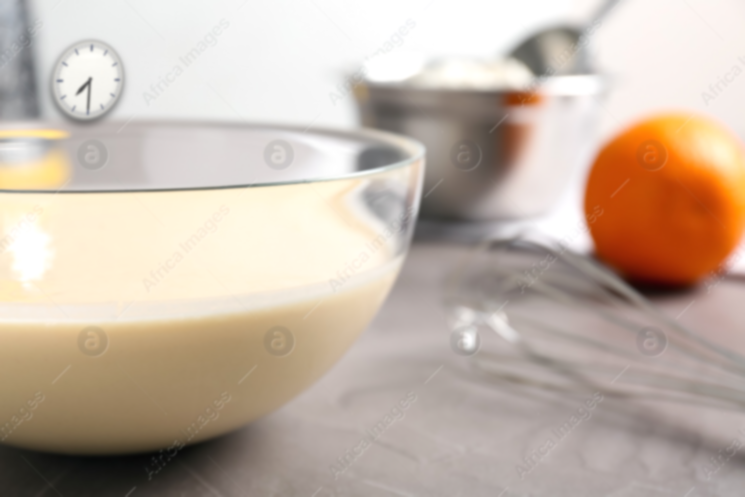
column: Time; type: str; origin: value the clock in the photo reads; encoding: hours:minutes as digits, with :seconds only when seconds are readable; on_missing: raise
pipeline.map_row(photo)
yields 7:30
